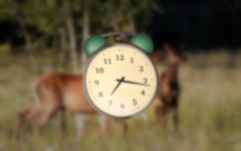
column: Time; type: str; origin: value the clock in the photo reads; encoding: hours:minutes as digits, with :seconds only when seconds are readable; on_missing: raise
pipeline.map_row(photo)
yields 7:17
